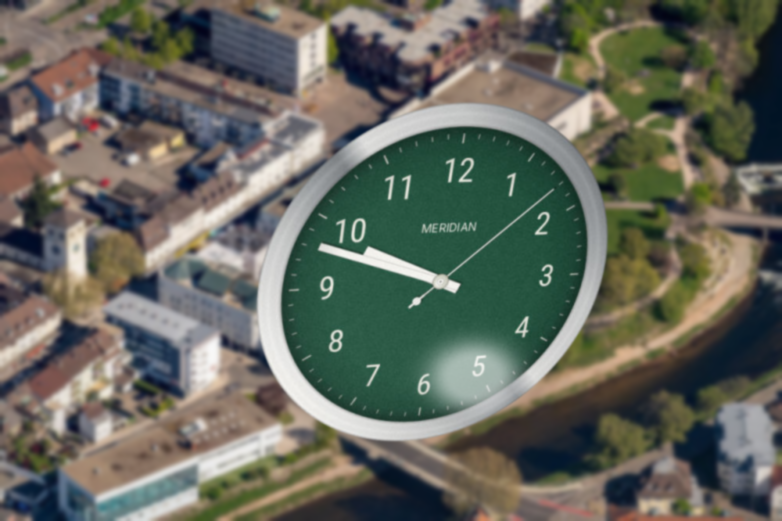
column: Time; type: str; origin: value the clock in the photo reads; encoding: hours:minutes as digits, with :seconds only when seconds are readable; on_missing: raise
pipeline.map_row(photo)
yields 9:48:08
